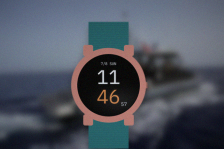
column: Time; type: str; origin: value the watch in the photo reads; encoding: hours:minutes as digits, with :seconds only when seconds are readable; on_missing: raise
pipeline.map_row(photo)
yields 11:46
